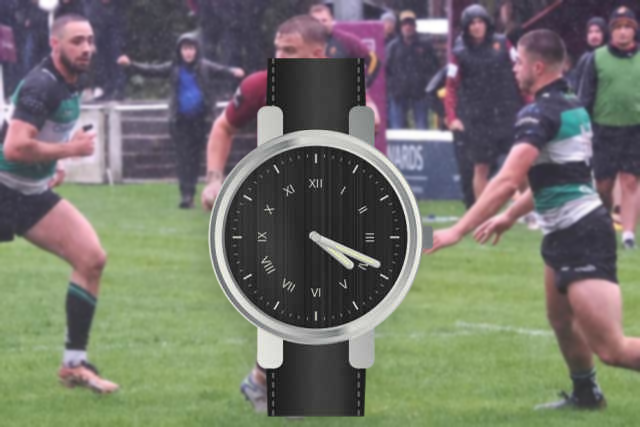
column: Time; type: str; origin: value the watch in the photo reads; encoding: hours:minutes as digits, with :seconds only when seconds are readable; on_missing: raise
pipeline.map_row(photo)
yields 4:19
